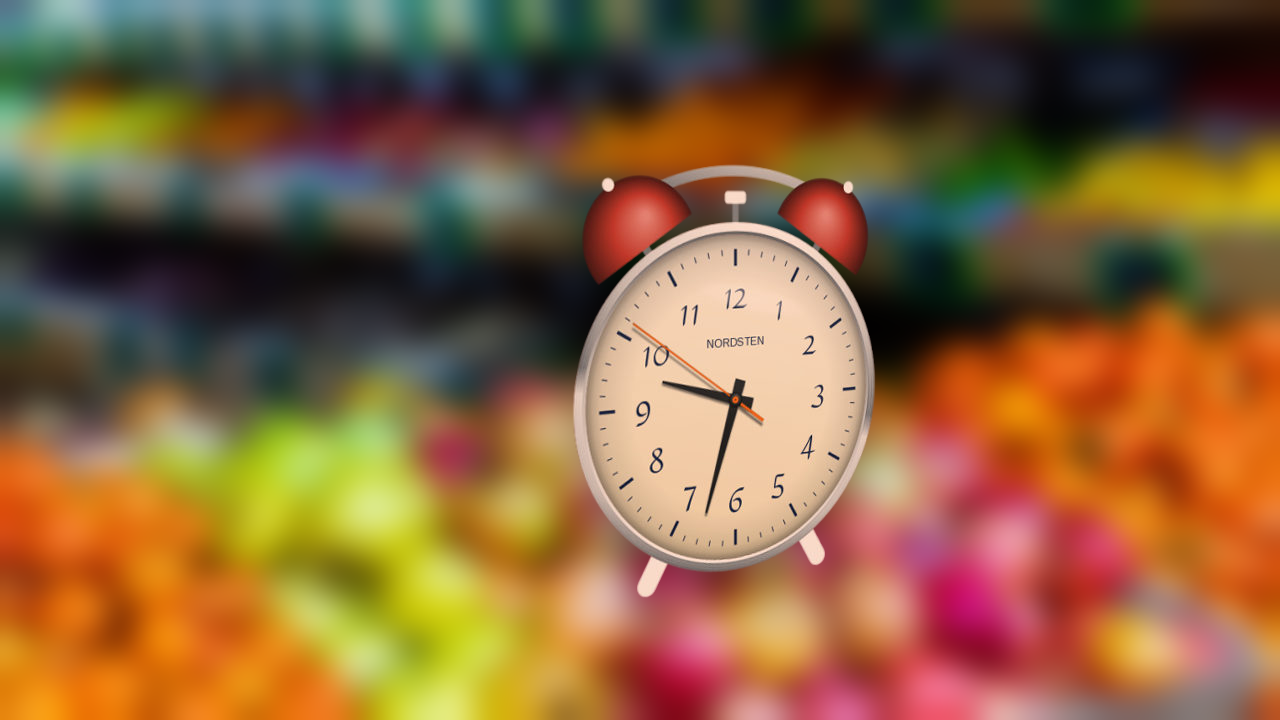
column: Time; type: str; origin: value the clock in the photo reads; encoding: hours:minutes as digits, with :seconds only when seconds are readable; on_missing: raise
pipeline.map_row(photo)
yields 9:32:51
